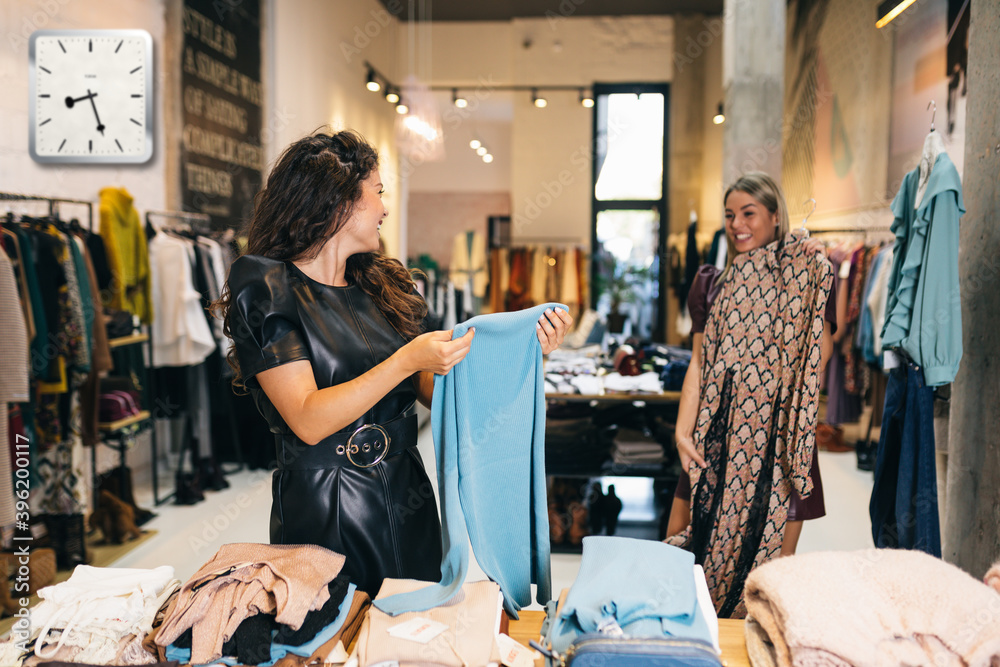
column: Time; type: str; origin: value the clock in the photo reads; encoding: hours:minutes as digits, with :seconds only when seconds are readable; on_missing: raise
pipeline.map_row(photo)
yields 8:27
